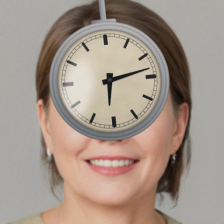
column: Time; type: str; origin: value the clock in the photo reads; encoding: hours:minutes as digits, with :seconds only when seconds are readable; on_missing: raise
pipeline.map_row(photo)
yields 6:13
